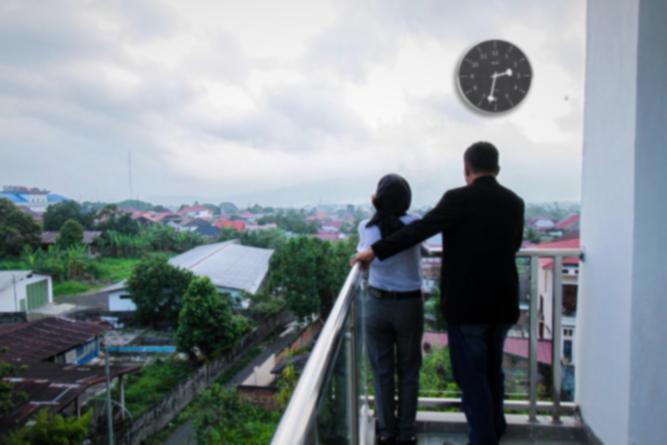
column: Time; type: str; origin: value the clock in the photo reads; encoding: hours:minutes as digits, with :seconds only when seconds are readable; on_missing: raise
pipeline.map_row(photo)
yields 2:32
